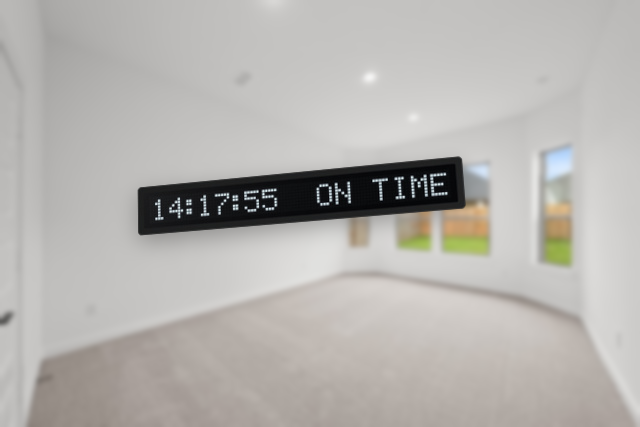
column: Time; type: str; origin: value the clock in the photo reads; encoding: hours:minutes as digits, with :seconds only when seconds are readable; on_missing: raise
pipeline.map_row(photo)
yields 14:17:55
